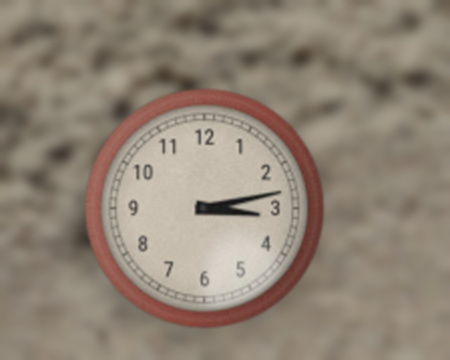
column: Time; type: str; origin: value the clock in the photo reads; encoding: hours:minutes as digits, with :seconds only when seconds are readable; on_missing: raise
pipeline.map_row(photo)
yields 3:13
